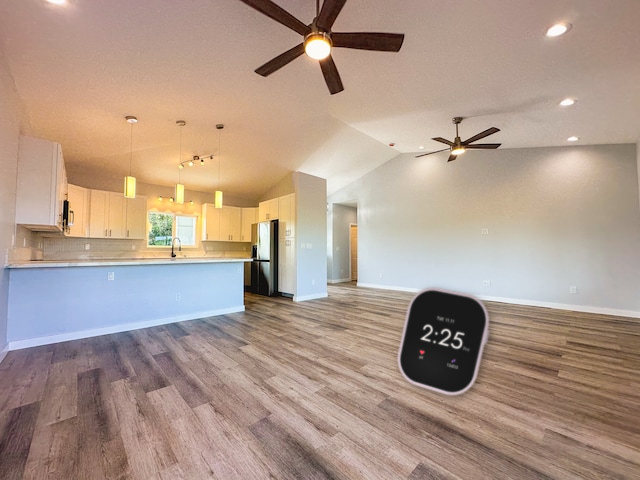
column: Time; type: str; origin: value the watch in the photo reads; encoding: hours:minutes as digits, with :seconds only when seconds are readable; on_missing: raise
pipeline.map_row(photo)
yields 2:25
